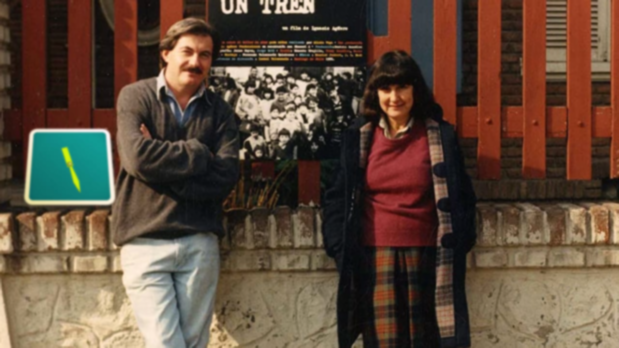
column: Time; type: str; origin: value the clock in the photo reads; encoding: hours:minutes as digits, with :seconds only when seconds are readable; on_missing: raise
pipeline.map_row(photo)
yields 11:27
